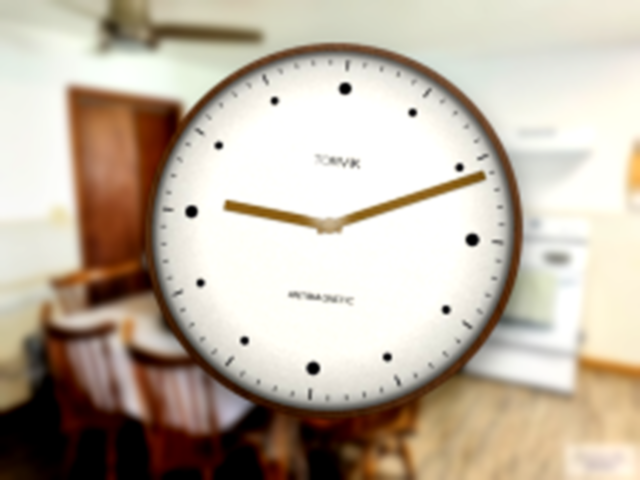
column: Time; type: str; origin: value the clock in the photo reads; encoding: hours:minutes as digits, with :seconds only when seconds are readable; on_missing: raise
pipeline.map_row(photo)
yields 9:11
